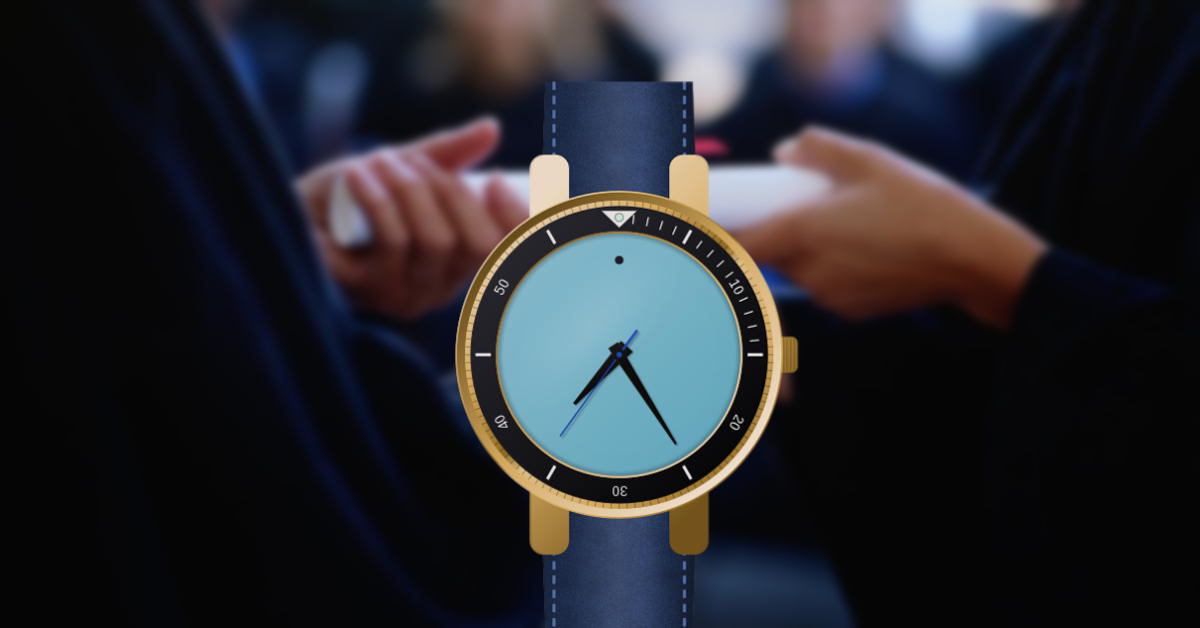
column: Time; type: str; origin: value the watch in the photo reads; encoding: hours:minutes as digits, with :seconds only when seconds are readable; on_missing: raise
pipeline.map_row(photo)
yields 7:24:36
